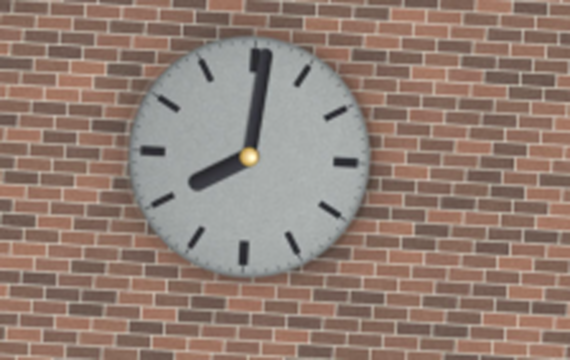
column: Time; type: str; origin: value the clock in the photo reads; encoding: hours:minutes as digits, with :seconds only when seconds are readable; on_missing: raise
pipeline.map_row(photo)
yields 8:01
